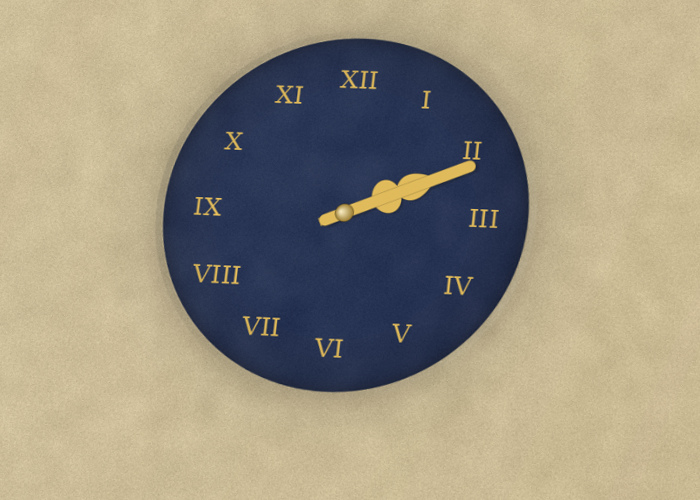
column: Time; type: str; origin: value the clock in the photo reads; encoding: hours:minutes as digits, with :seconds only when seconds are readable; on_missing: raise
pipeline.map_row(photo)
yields 2:11
